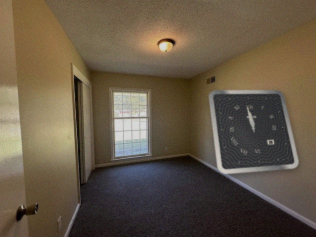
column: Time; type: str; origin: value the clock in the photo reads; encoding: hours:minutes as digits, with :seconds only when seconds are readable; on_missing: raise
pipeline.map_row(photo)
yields 11:59
